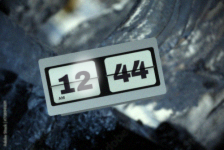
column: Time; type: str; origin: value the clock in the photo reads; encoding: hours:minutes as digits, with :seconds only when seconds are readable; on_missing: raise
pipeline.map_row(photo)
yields 12:44
